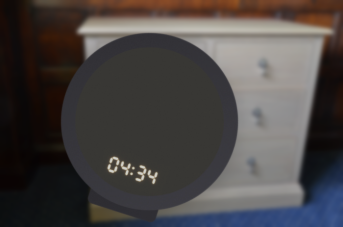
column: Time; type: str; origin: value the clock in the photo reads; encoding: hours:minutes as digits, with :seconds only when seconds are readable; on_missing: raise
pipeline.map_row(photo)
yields 4:34
